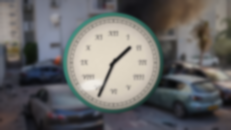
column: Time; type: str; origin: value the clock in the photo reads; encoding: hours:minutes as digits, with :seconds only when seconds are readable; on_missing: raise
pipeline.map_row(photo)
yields 1:34
